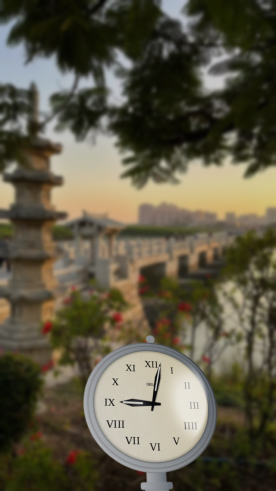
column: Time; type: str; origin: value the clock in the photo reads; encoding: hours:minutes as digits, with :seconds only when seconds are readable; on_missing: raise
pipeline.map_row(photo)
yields 9:02
